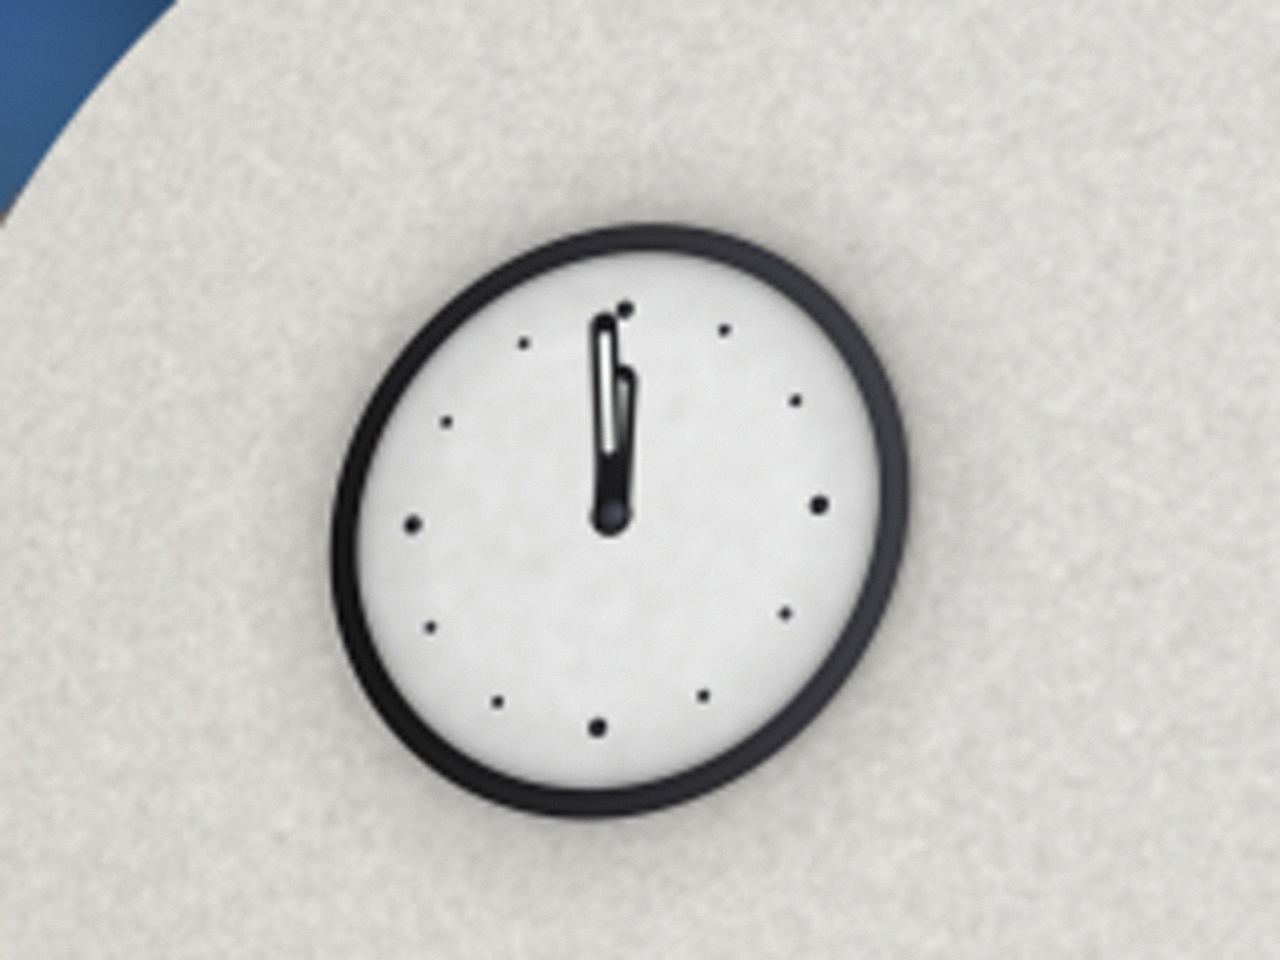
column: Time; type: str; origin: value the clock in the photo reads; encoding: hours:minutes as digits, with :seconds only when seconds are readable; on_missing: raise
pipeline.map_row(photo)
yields 11:59
